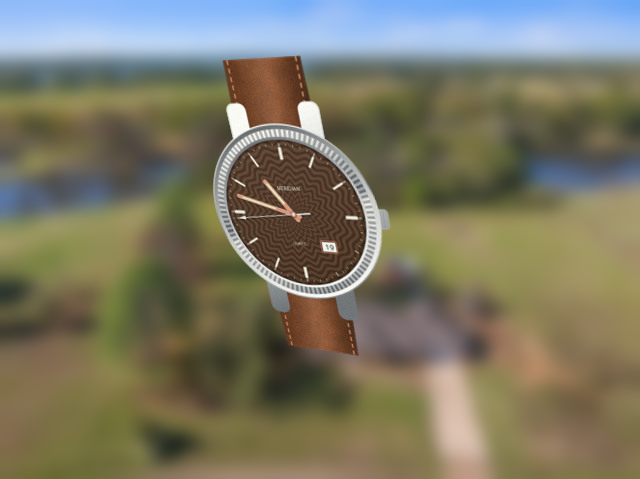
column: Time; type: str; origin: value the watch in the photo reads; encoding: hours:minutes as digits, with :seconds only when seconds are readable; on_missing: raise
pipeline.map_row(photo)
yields 10:47:44
